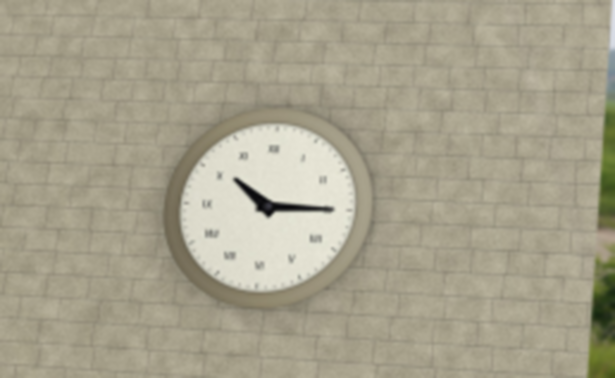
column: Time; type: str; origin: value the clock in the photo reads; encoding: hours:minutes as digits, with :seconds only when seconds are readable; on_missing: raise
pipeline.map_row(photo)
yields 10:15
